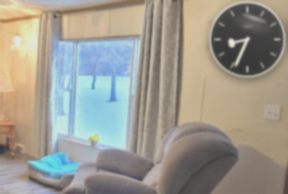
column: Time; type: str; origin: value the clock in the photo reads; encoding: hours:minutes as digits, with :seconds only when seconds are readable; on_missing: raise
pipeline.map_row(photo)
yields 8:34
